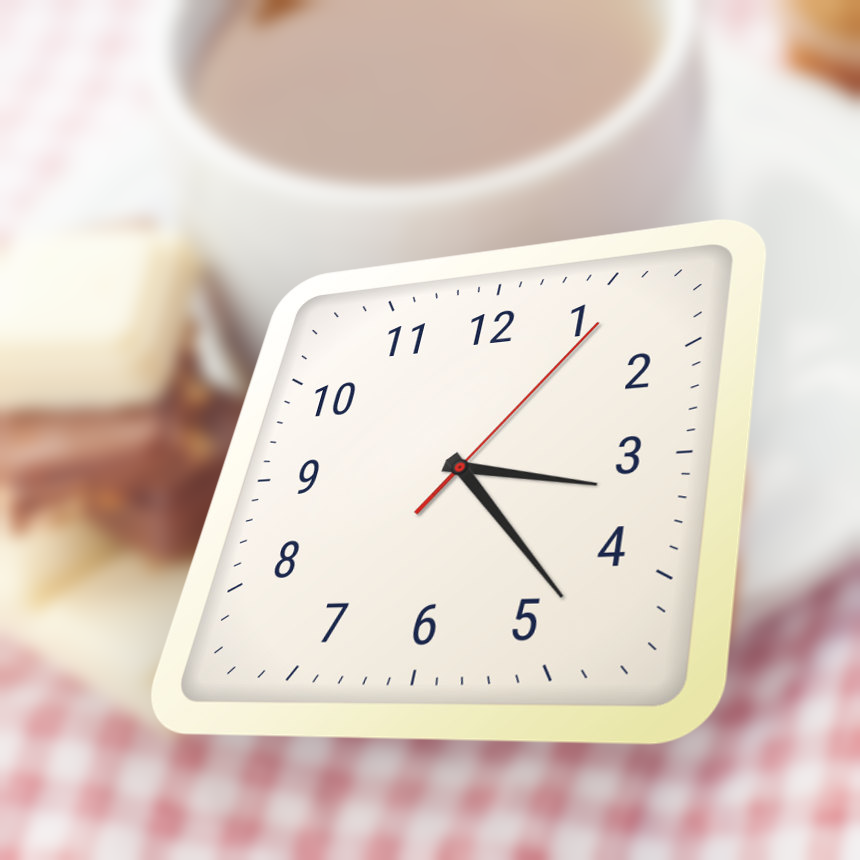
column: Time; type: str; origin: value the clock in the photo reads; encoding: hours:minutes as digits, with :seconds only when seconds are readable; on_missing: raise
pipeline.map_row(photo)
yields 3:23:06
